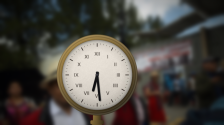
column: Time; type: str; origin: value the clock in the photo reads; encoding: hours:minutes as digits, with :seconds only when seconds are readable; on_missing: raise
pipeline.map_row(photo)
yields 6:29
